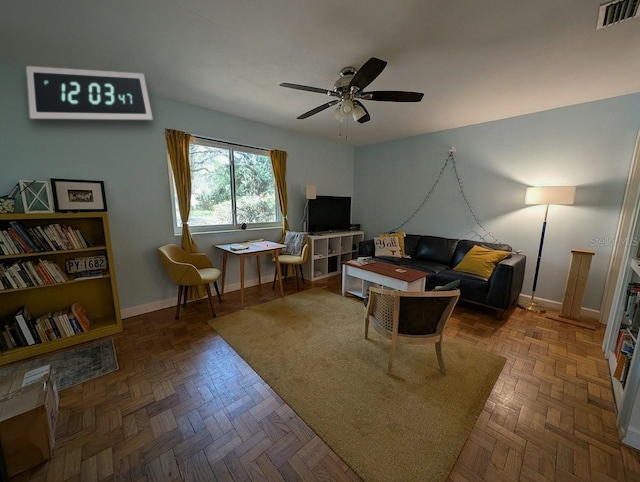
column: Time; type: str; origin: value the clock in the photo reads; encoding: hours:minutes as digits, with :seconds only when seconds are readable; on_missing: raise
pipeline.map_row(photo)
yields 12:03:47
